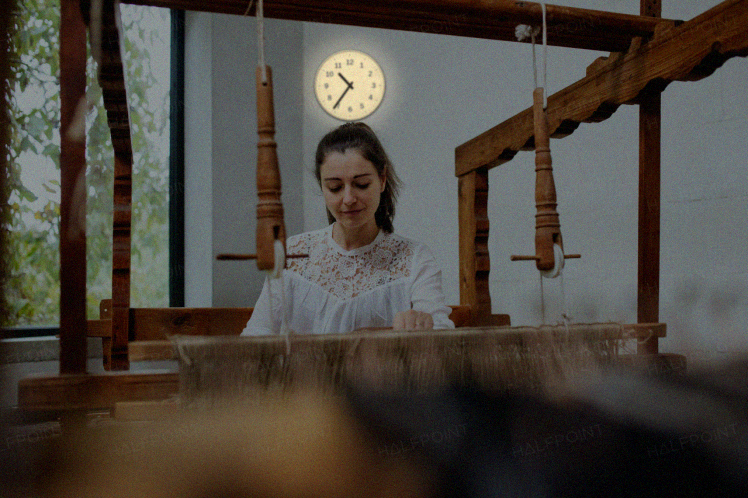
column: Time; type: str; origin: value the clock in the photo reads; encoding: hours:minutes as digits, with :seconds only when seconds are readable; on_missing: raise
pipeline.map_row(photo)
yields 10:36
